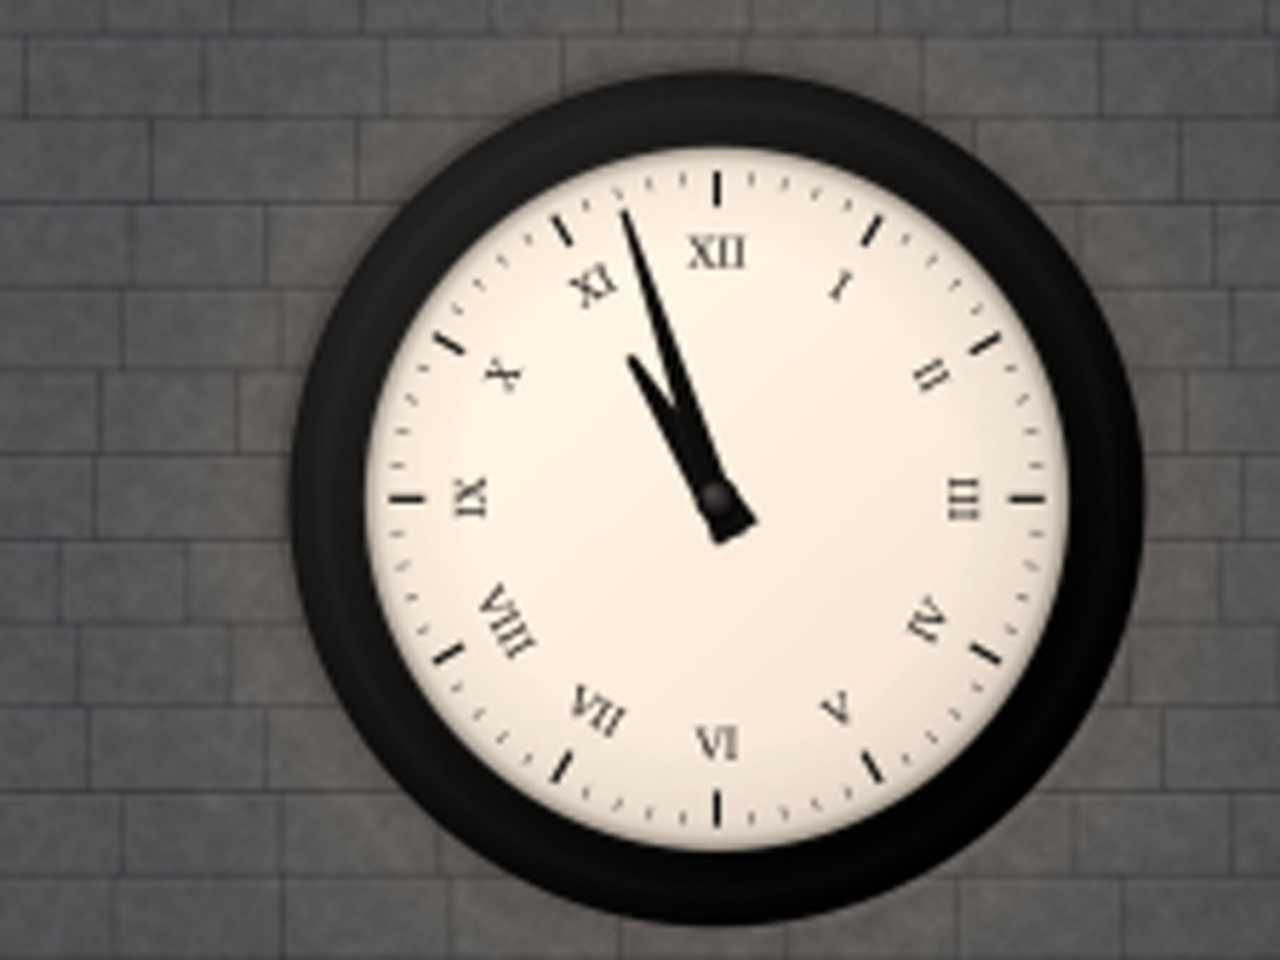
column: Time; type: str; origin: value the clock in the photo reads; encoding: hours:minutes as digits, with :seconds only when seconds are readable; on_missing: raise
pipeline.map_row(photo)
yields 10:57
